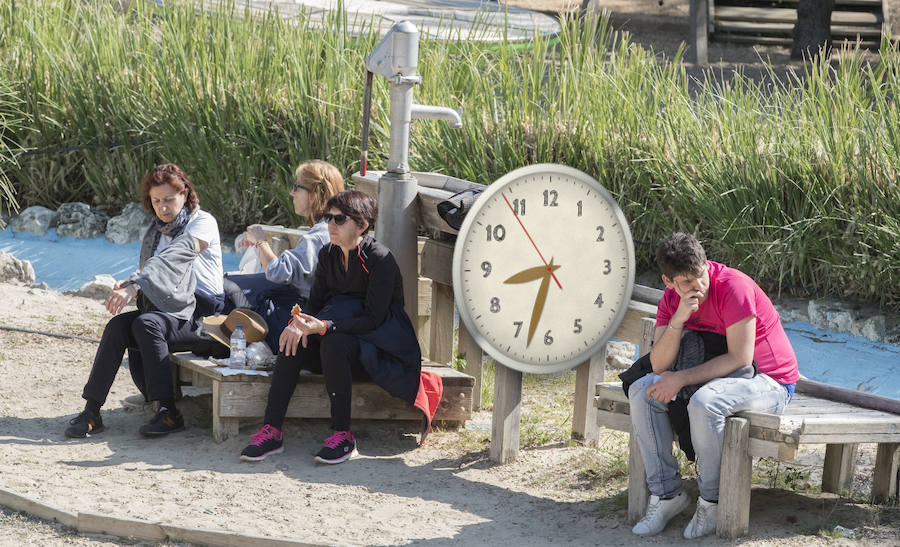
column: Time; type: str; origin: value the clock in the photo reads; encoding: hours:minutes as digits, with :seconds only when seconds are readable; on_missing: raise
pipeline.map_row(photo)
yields 8:32:54
